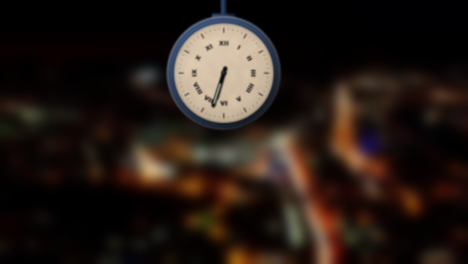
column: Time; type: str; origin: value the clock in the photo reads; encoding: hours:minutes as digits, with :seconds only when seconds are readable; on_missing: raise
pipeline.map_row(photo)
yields 6:33
